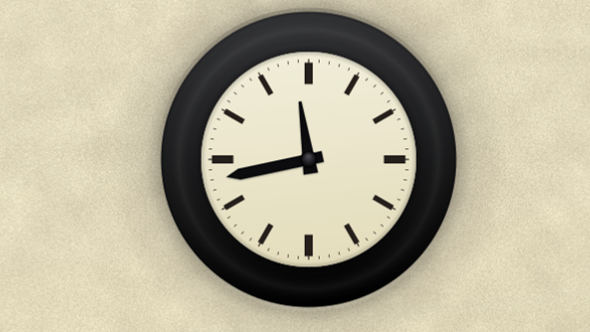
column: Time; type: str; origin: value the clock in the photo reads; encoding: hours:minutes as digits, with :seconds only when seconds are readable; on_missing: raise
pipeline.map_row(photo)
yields 11:43
